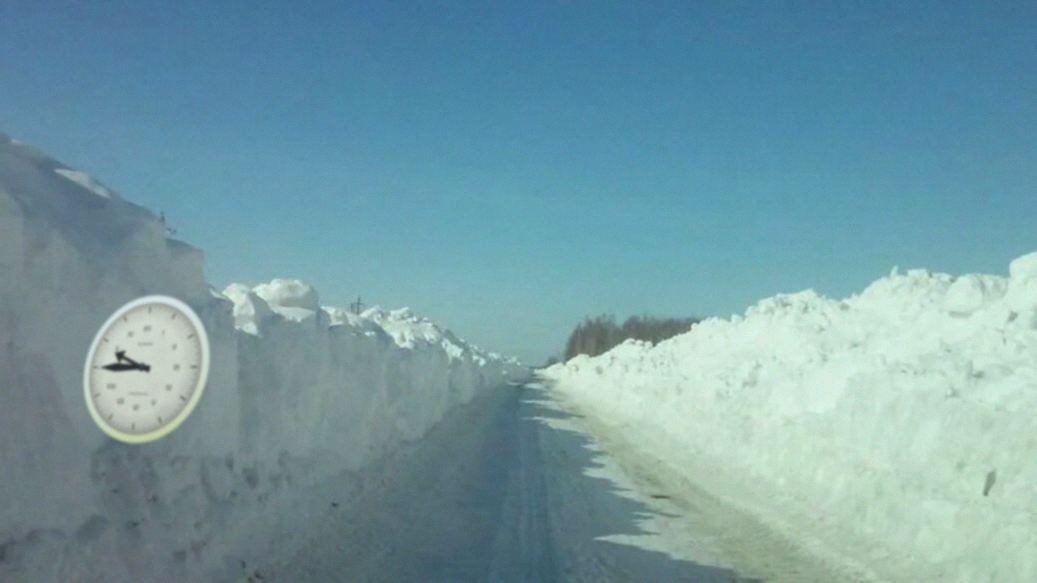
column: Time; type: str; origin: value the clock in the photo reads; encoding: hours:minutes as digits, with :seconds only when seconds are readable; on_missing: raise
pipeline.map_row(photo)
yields 9:45
